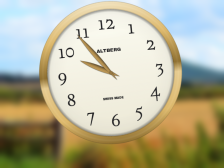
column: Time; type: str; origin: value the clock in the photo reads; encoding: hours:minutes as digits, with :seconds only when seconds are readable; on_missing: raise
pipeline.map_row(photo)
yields 9:54
